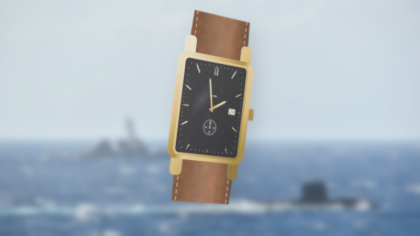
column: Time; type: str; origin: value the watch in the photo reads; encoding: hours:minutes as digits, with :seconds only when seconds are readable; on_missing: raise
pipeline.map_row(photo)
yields 1:58
